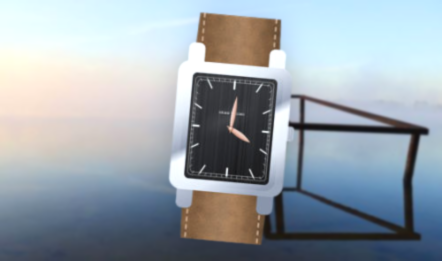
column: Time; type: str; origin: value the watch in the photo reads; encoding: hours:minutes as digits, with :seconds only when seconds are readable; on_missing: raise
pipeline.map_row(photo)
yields 4:01
